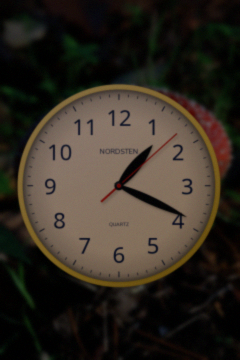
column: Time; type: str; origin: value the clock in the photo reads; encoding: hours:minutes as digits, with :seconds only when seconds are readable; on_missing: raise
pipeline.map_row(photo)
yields 1:19:08
